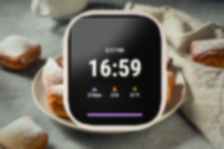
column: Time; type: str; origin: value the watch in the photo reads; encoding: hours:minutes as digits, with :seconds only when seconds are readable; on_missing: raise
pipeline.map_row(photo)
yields 16:59
